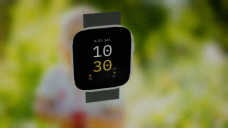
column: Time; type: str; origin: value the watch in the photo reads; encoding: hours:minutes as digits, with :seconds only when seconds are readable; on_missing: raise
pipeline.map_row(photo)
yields 10:30
